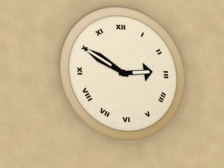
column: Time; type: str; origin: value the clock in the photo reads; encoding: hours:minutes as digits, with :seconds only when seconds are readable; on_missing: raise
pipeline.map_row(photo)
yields 2:50
